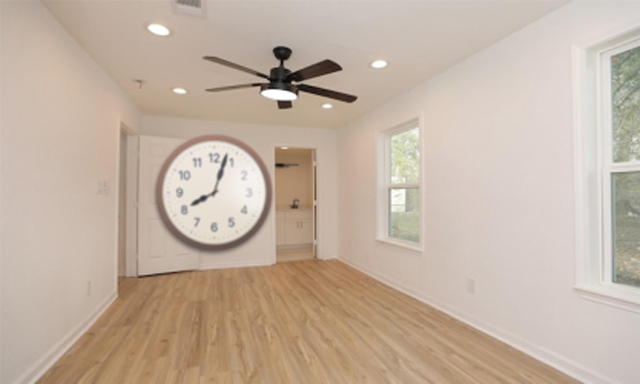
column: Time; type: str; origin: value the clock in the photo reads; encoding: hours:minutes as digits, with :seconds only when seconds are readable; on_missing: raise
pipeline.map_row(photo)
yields 8:03
